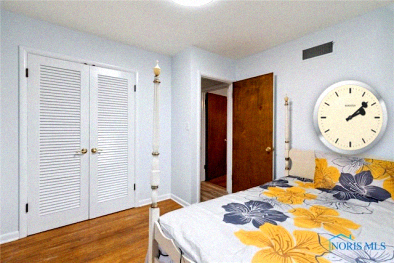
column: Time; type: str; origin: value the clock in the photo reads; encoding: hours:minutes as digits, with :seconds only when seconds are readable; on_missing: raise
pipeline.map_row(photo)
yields 2:08
